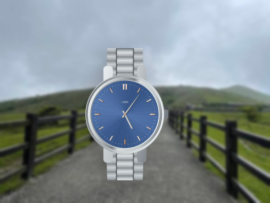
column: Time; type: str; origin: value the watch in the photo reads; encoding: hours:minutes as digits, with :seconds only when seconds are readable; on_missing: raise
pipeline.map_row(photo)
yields 5:06
